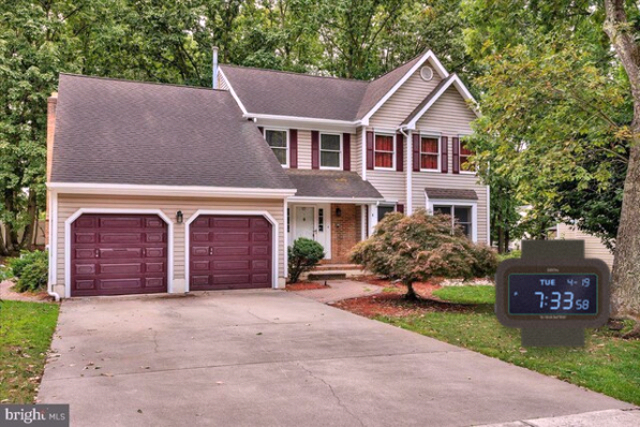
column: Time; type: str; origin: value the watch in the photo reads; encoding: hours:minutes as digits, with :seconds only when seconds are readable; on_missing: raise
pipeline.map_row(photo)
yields 7:33:58
